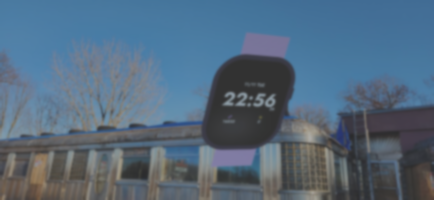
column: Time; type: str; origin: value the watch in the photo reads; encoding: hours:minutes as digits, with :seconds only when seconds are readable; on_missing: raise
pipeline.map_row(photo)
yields 22:56
